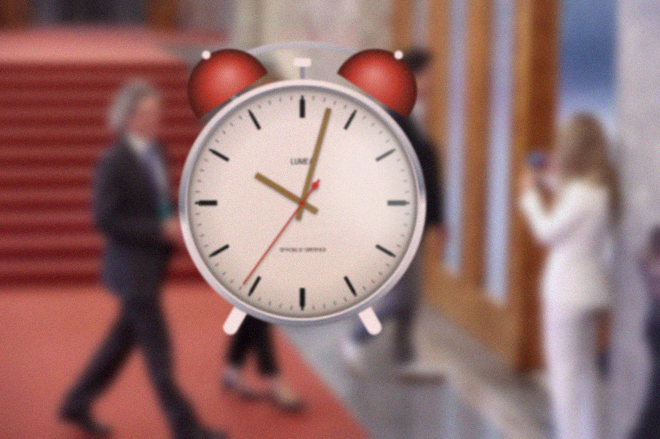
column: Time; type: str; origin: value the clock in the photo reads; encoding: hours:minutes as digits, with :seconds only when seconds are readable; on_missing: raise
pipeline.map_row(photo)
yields 10:02:36
